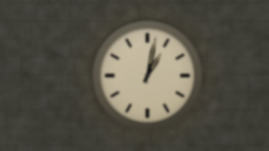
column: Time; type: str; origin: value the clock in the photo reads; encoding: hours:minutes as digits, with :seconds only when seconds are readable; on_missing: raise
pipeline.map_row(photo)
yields 1:02
